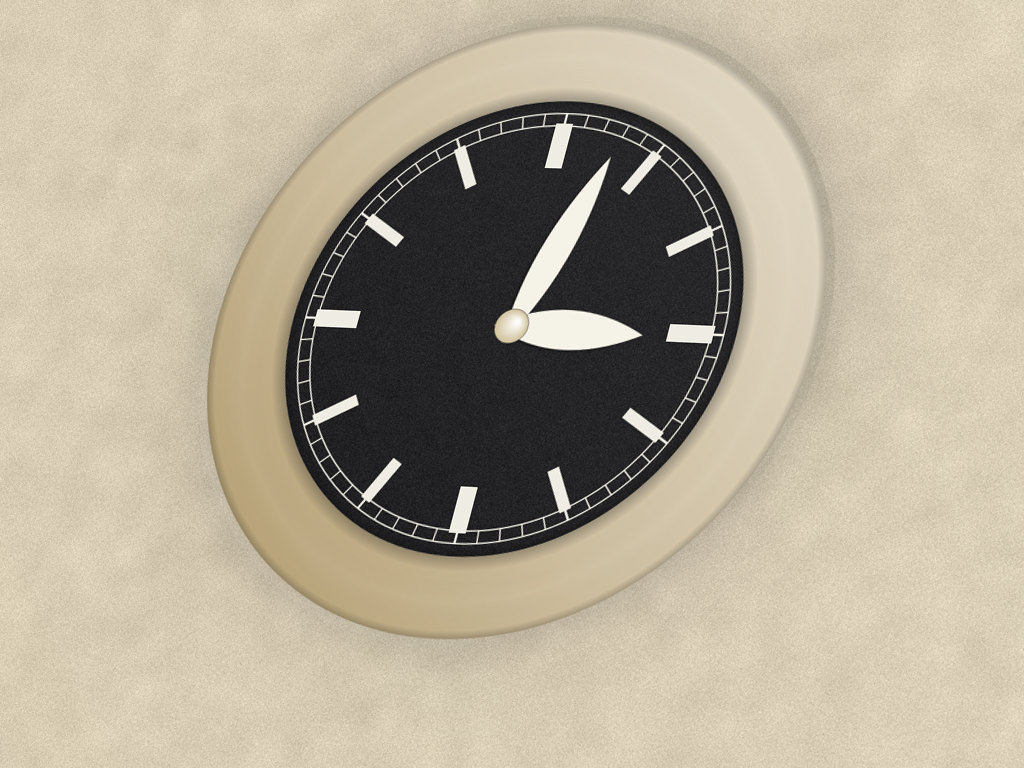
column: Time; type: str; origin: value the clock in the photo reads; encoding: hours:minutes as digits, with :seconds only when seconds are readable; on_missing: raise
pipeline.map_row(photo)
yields 3:03
